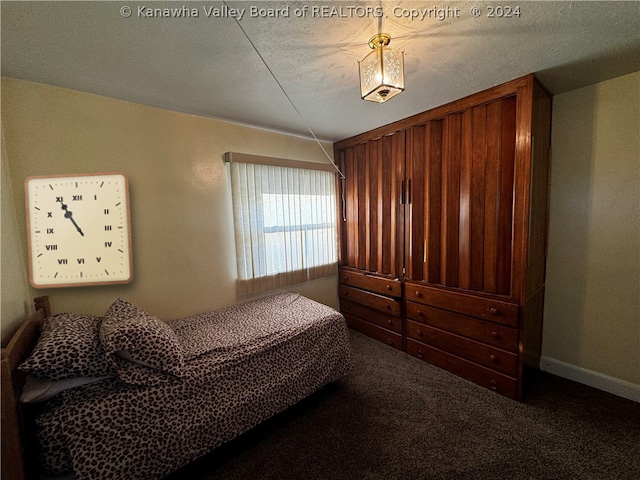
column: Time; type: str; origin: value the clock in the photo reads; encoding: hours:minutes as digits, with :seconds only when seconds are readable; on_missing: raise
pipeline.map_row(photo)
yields 10:55
